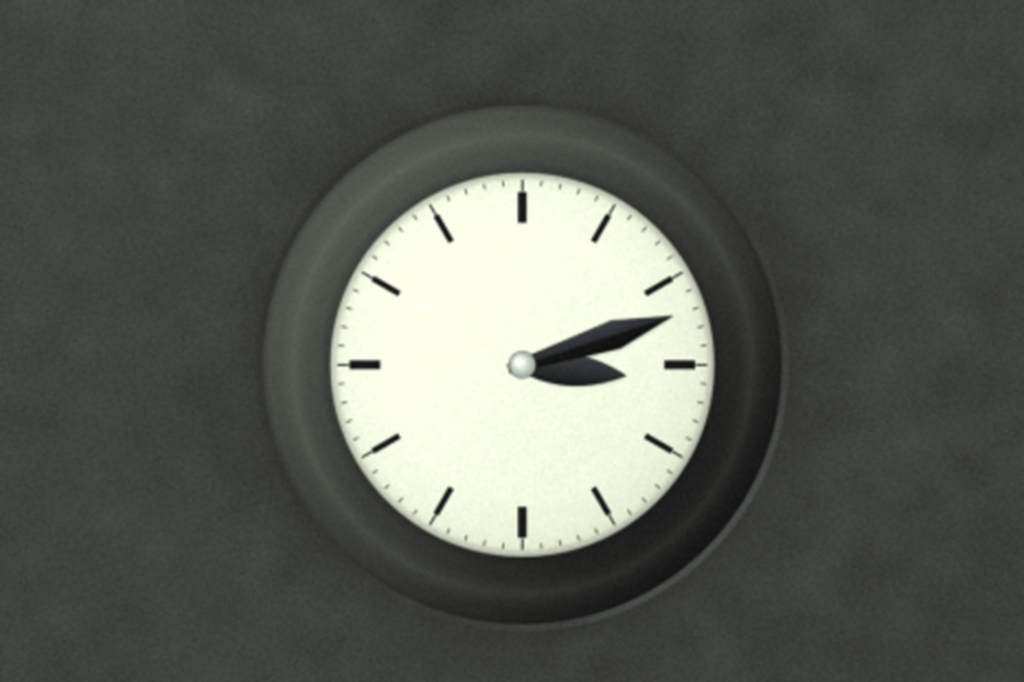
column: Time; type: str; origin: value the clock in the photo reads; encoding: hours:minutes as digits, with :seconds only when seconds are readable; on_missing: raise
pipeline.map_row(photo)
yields 3:12
